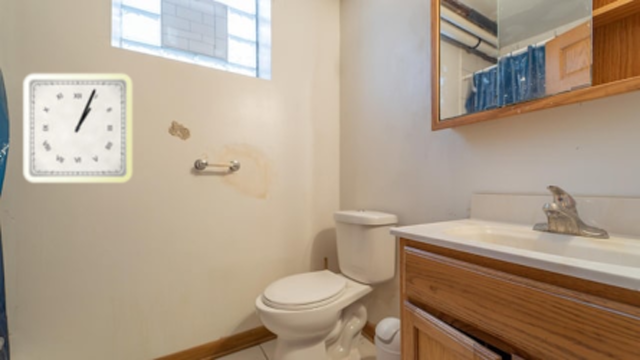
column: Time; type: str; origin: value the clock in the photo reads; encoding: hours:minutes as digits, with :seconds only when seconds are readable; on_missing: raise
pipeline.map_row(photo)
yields 1:04
